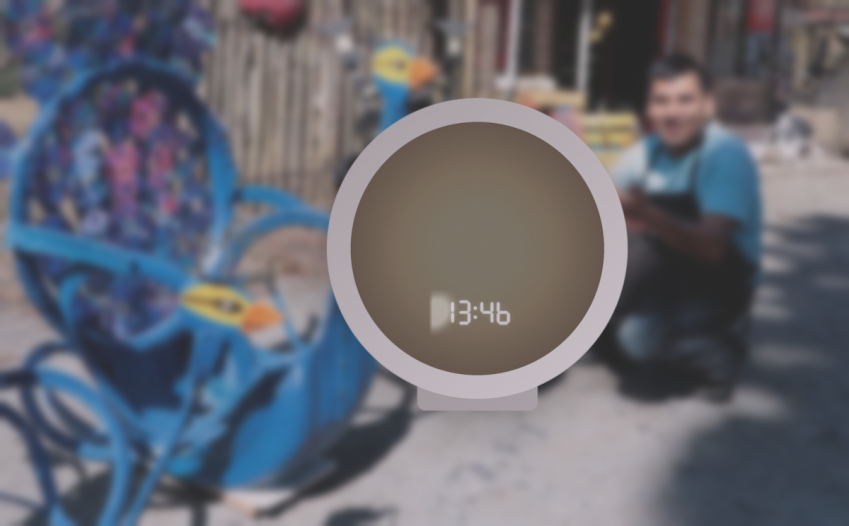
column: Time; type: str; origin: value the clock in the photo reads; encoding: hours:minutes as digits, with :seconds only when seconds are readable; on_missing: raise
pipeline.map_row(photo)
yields 13:46
